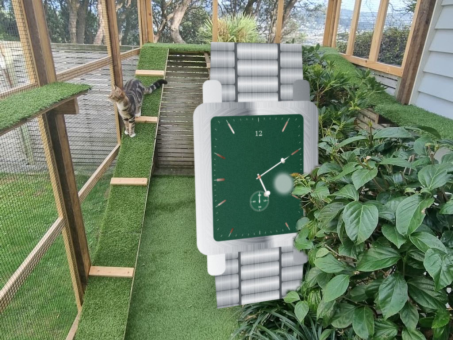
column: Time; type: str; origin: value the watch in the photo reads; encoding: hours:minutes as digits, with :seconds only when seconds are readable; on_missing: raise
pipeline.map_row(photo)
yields 5:10
